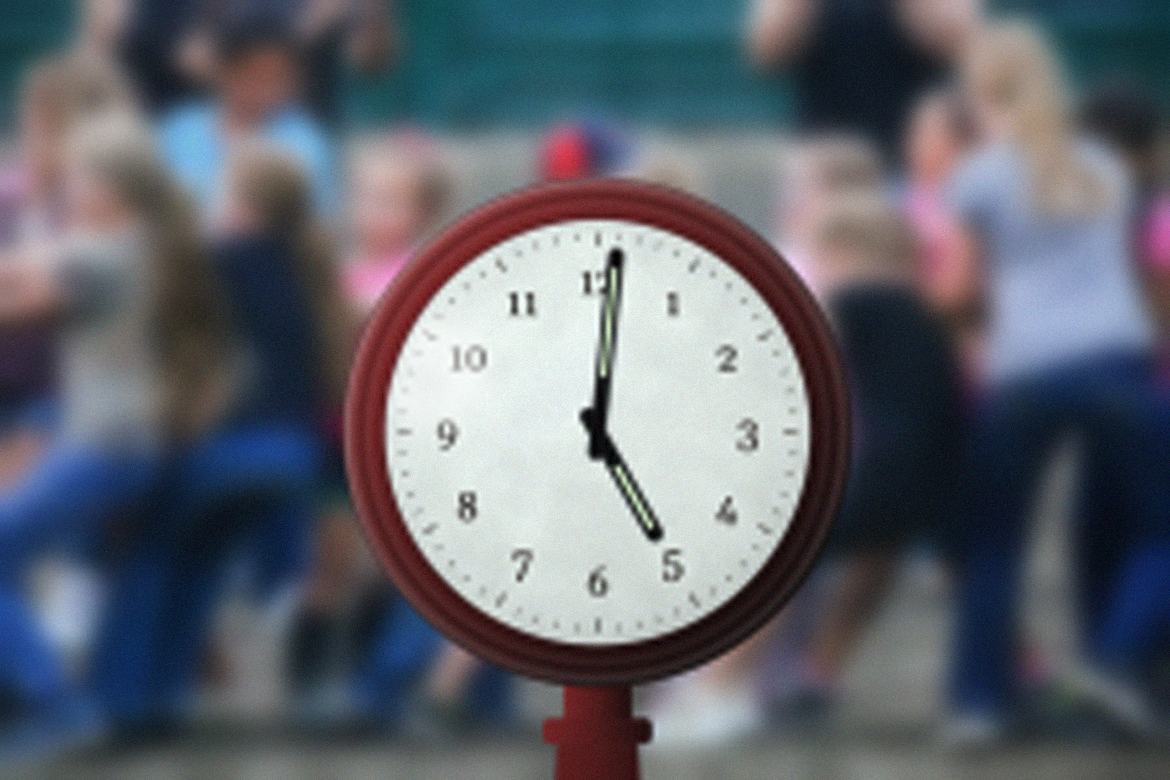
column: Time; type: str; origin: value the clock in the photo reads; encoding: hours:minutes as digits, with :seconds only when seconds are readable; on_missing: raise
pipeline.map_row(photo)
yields 5:01
